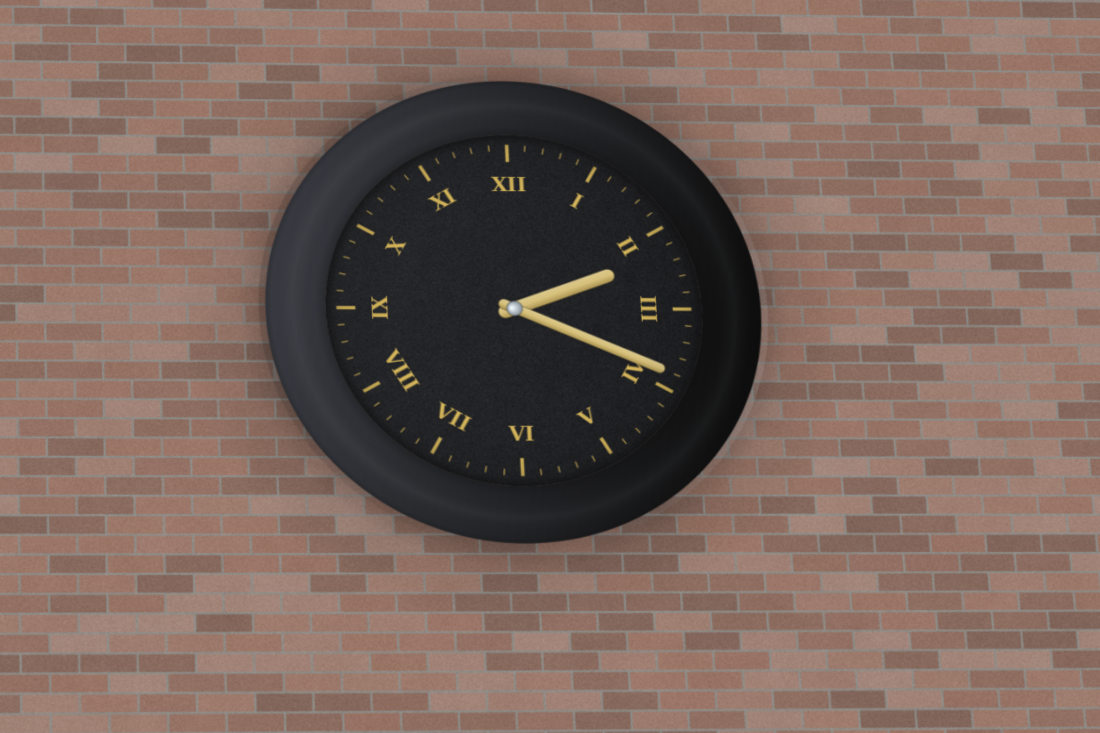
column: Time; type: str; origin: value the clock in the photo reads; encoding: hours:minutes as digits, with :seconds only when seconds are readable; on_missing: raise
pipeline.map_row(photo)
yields 2:19
